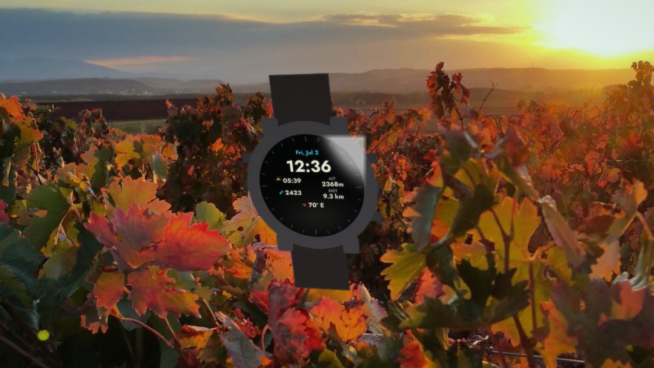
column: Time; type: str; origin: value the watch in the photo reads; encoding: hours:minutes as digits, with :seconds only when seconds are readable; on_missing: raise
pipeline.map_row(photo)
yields 12:36
